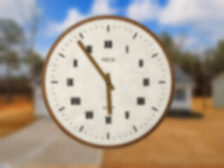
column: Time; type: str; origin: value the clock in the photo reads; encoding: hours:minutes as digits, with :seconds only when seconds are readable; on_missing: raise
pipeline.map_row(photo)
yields 5:54
